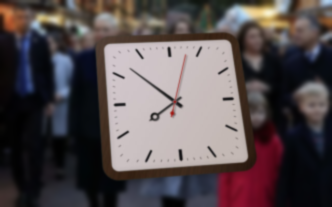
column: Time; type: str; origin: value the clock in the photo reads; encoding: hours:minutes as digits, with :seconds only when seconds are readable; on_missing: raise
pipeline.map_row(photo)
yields 7:52:03
